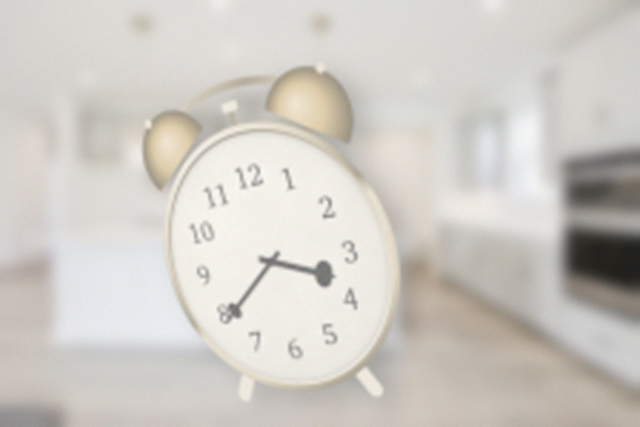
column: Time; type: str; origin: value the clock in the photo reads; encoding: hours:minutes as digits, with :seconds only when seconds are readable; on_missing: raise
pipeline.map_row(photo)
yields 3:39
